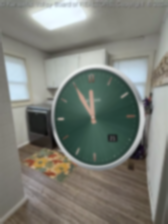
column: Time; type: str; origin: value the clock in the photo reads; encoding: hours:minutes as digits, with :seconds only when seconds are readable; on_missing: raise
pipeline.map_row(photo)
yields 11:55
